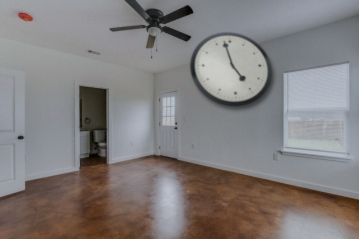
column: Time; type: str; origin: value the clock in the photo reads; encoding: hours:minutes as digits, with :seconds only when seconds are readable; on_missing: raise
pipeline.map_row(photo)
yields 4:58
